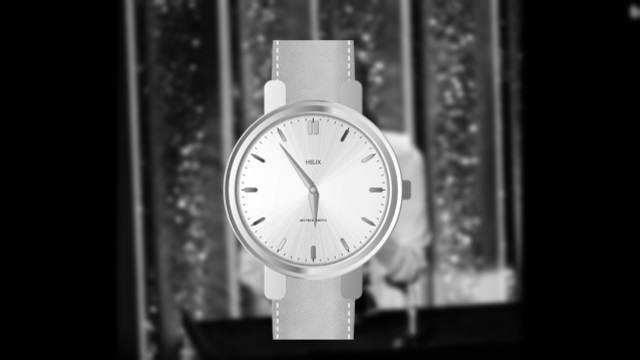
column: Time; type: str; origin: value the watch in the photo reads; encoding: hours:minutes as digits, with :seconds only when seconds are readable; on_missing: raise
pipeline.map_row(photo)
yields 5:54
